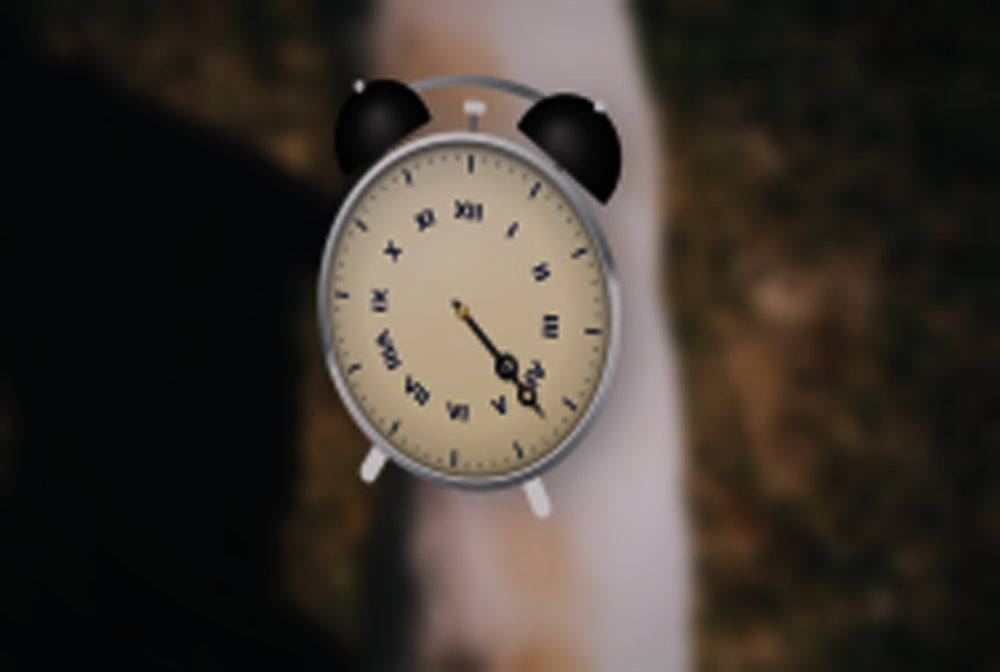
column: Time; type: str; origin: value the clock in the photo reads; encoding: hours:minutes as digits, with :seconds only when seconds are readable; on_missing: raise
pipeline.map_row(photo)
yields 4:22
